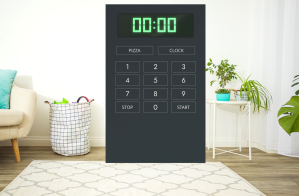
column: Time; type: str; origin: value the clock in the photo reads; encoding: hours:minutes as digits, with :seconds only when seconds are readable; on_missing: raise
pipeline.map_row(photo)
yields 0:00
